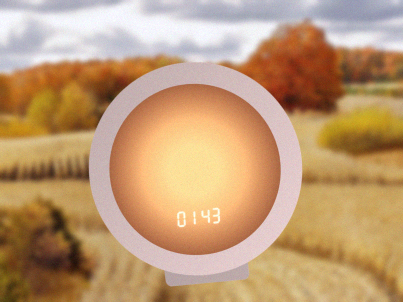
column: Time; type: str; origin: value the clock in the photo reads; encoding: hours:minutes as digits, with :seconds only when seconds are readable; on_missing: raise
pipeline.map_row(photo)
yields 1:43
